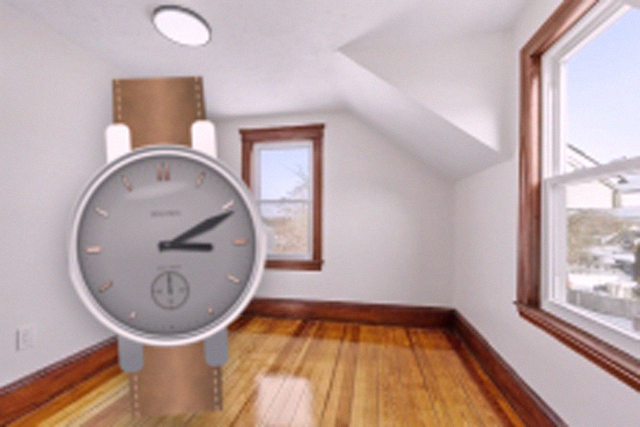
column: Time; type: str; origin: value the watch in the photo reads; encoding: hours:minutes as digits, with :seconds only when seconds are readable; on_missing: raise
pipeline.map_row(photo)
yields 3:11
